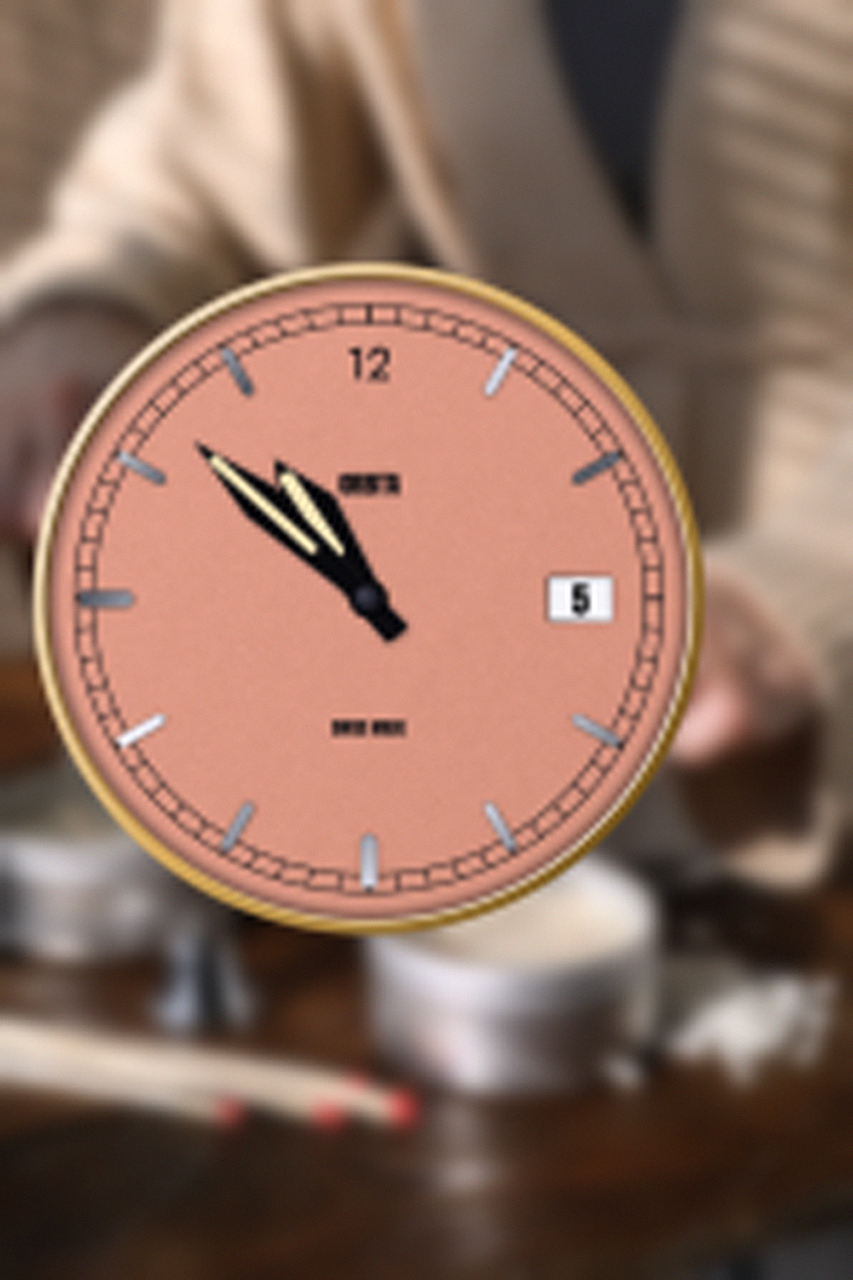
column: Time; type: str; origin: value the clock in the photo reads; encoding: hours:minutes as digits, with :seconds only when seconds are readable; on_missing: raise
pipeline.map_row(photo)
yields 10:52
